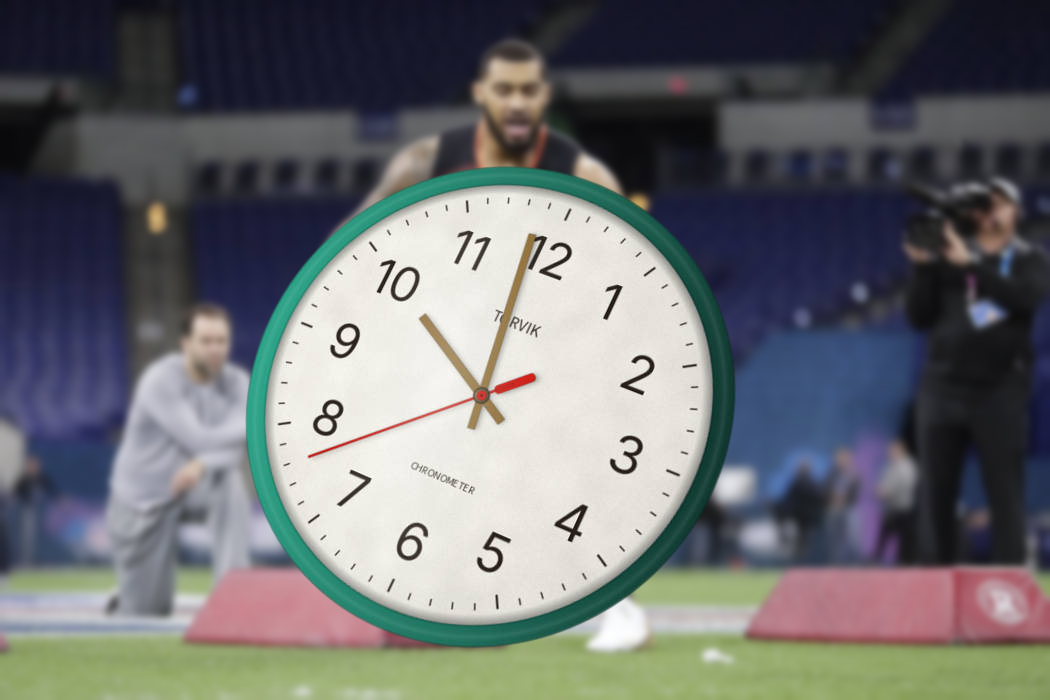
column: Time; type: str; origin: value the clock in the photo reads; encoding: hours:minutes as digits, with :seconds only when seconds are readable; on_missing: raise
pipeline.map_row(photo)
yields 9:58:38
